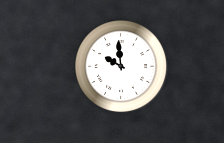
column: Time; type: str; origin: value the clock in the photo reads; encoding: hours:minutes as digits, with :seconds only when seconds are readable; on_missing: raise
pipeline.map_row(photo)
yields 9:59
